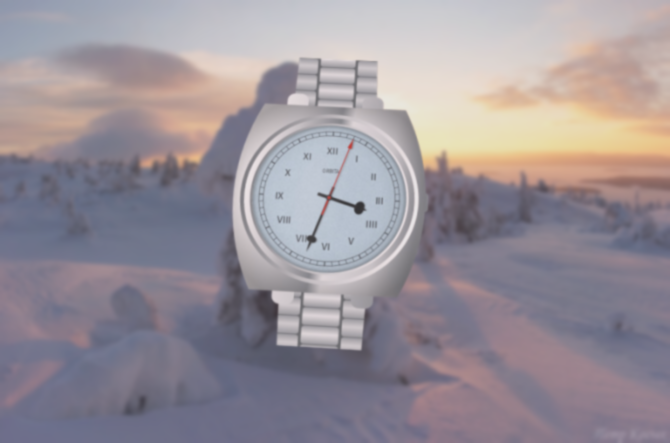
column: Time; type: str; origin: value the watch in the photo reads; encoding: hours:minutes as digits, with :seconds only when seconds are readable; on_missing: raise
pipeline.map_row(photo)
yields 3:33:03
